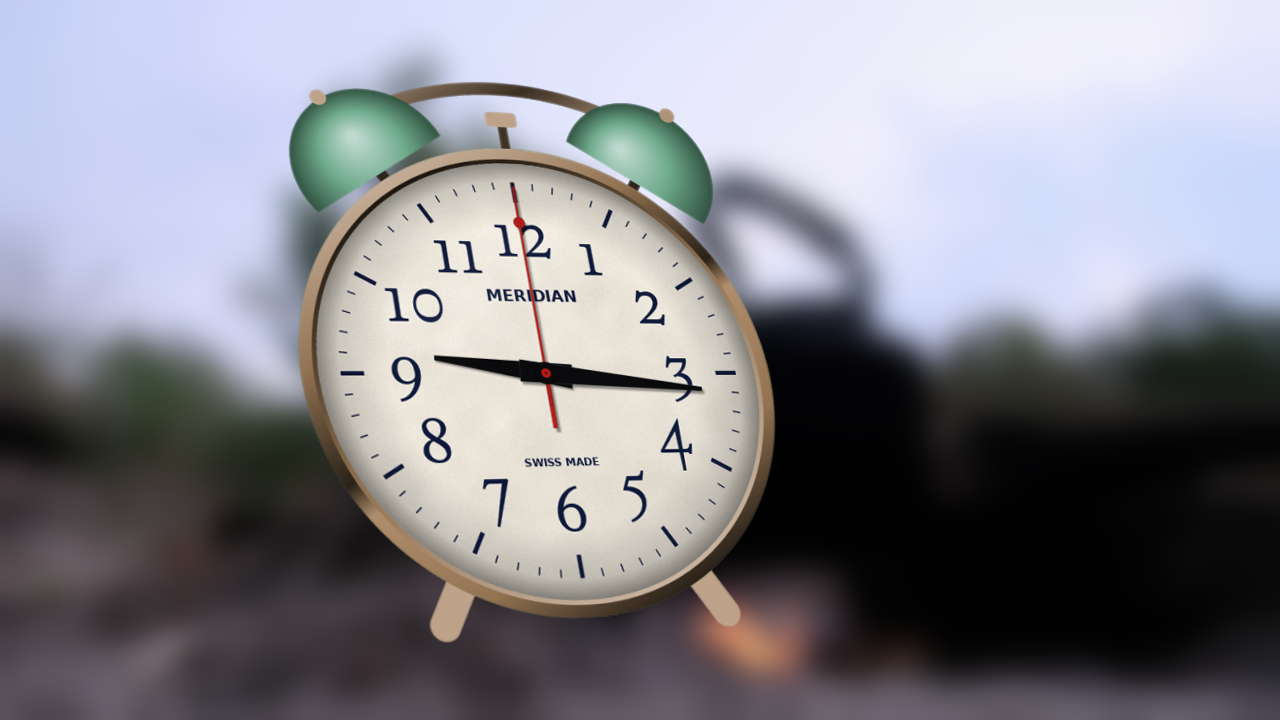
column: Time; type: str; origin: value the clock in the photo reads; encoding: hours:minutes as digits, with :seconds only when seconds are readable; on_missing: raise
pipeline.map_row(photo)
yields 9:16:00
